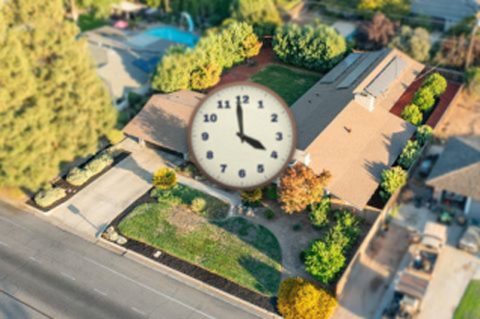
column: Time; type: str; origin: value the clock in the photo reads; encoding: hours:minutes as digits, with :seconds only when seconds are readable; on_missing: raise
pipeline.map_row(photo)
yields 3:59
